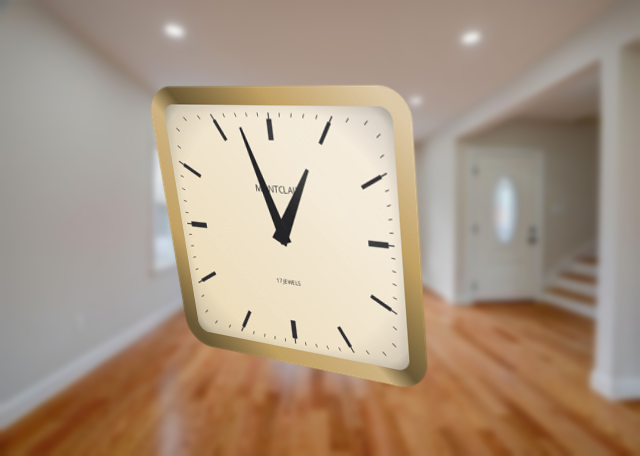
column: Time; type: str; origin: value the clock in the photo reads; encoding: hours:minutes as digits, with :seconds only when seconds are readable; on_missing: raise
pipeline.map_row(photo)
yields 12:57
